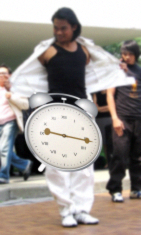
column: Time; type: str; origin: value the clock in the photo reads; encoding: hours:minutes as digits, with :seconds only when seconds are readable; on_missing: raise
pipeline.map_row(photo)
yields 9:16
